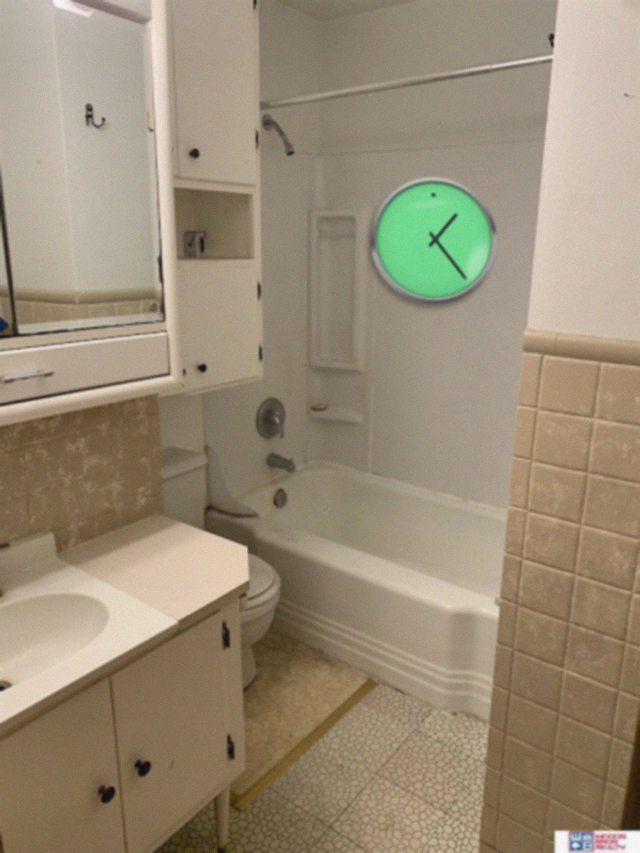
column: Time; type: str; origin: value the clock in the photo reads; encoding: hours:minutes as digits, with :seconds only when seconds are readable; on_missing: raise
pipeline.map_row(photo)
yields 1:24
